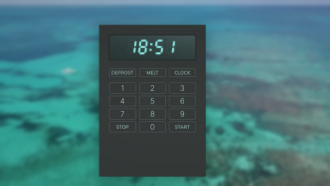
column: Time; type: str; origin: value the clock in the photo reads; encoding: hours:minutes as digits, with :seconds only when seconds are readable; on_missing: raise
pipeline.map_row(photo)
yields 18:51
